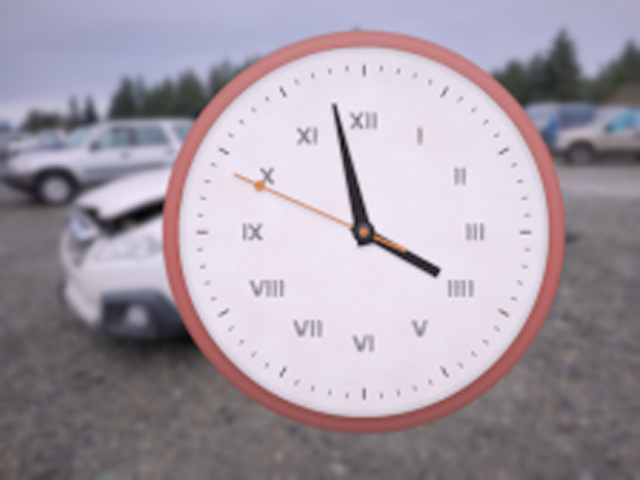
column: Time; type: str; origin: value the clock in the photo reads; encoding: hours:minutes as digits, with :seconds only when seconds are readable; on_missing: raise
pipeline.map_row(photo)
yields 3:57:49
